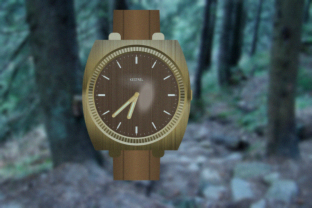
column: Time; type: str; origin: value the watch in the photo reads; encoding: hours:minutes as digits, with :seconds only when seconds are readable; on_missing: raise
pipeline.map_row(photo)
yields 6:38
